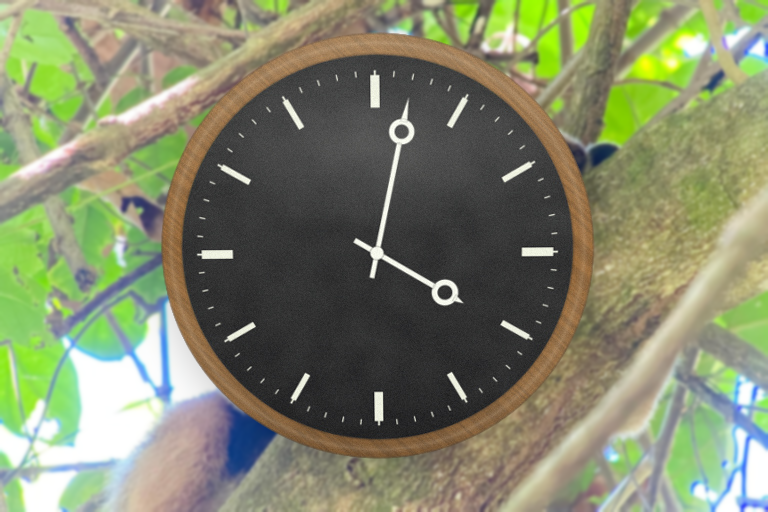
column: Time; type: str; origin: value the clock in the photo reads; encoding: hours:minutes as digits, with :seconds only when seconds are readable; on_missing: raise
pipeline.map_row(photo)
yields 4:02
